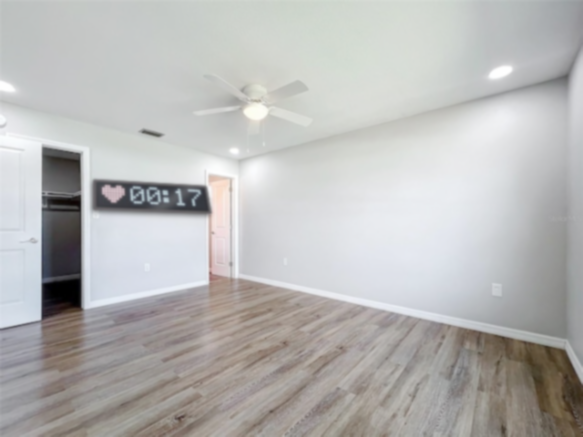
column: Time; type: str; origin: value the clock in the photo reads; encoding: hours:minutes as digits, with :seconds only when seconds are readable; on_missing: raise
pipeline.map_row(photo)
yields 0:17
